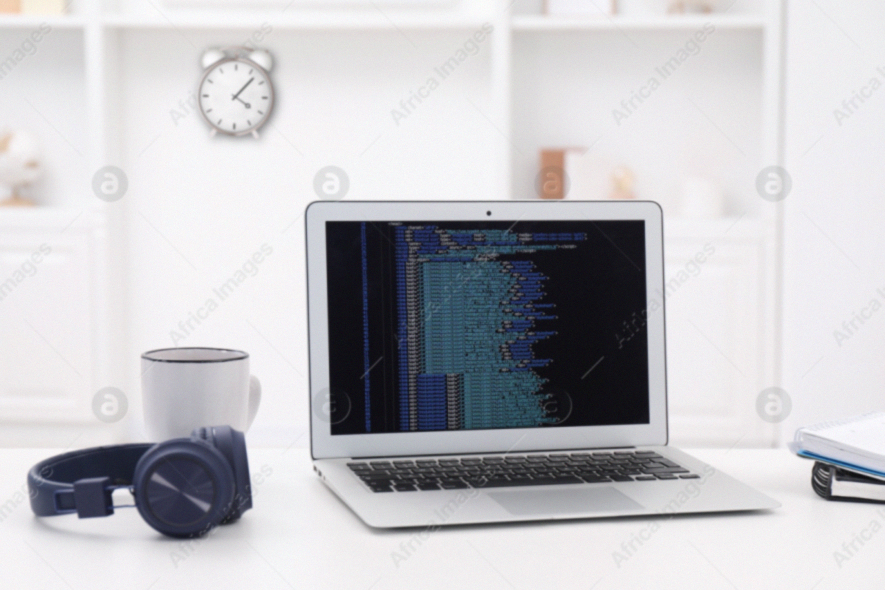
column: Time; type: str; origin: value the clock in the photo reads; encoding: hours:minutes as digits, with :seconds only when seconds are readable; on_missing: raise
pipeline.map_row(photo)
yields 4:07
